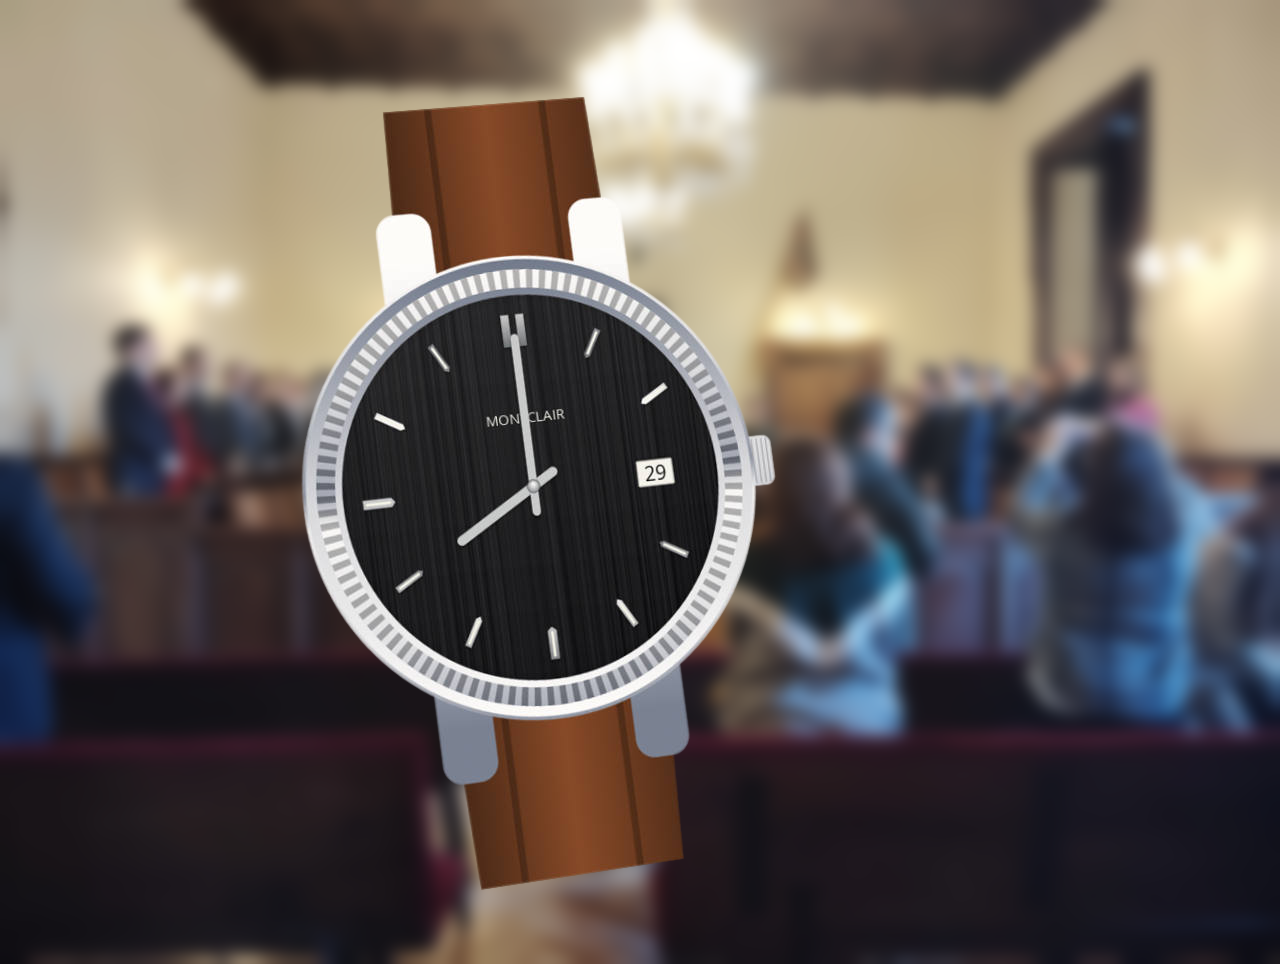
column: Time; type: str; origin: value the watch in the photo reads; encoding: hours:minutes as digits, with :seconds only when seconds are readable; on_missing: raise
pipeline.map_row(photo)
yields 8:00
